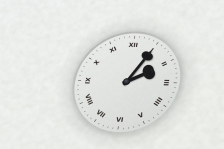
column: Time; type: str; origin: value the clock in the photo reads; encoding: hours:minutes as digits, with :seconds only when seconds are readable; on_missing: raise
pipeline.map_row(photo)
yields 2:05
